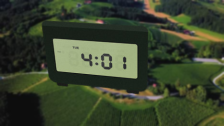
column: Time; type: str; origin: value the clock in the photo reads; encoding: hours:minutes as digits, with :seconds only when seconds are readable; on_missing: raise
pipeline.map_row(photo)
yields 4:01
